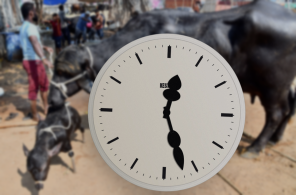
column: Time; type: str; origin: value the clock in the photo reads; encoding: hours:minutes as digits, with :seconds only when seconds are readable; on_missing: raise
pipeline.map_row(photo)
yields 12:27
